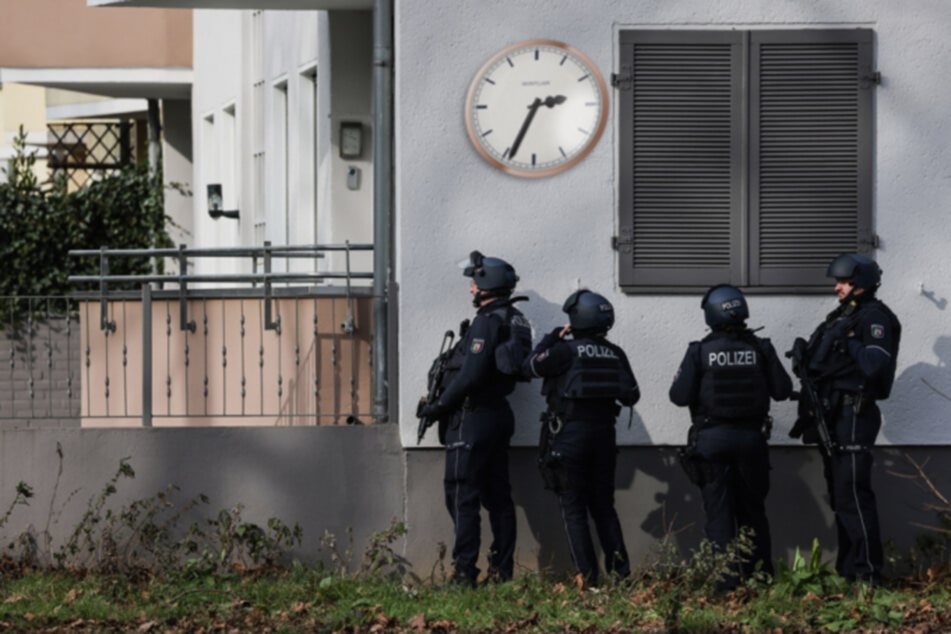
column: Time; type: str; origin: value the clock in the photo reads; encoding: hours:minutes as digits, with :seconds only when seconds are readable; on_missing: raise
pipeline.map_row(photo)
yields 2:34
